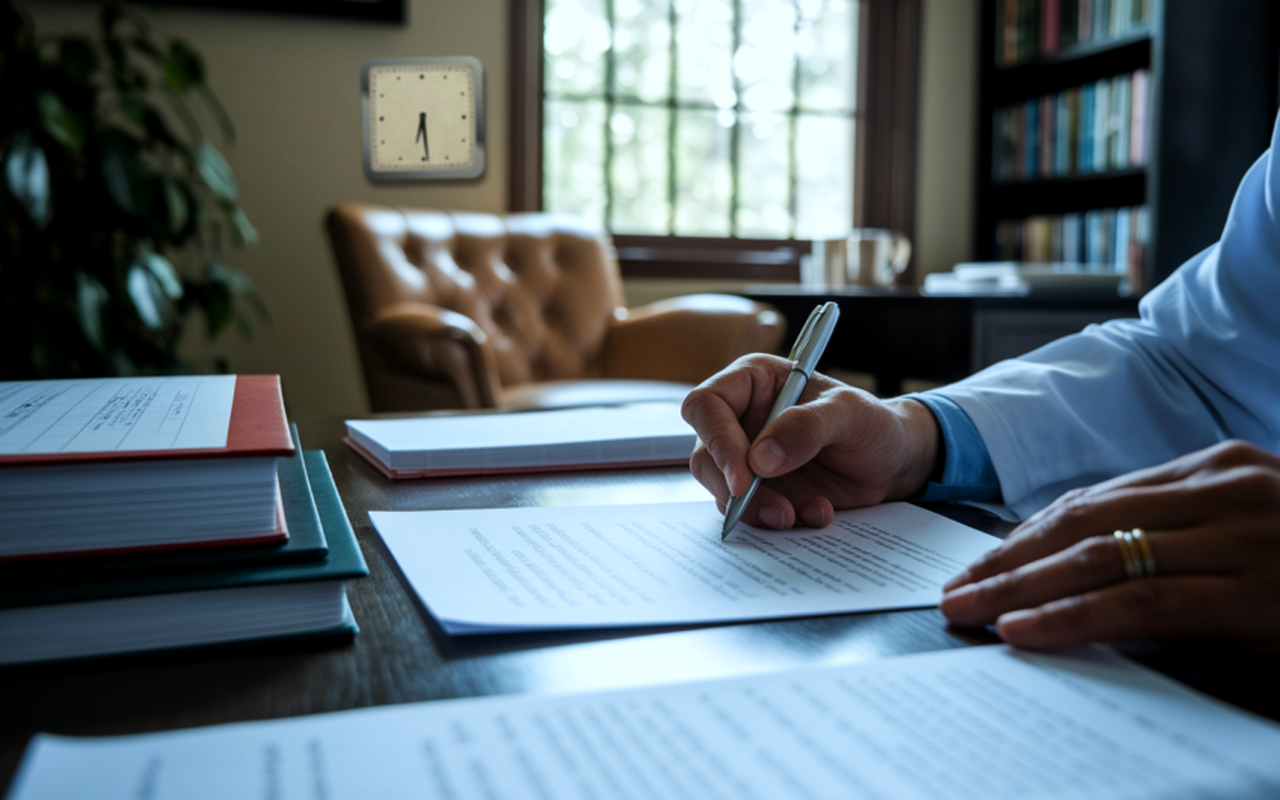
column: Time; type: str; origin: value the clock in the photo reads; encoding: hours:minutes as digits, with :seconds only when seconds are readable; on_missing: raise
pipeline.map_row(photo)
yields 6:29
